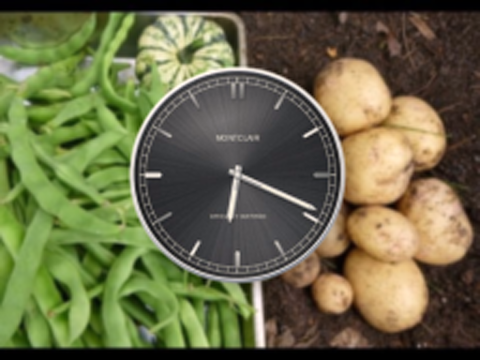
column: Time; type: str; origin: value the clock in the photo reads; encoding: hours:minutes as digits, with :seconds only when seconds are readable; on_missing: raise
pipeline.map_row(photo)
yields 6:19
